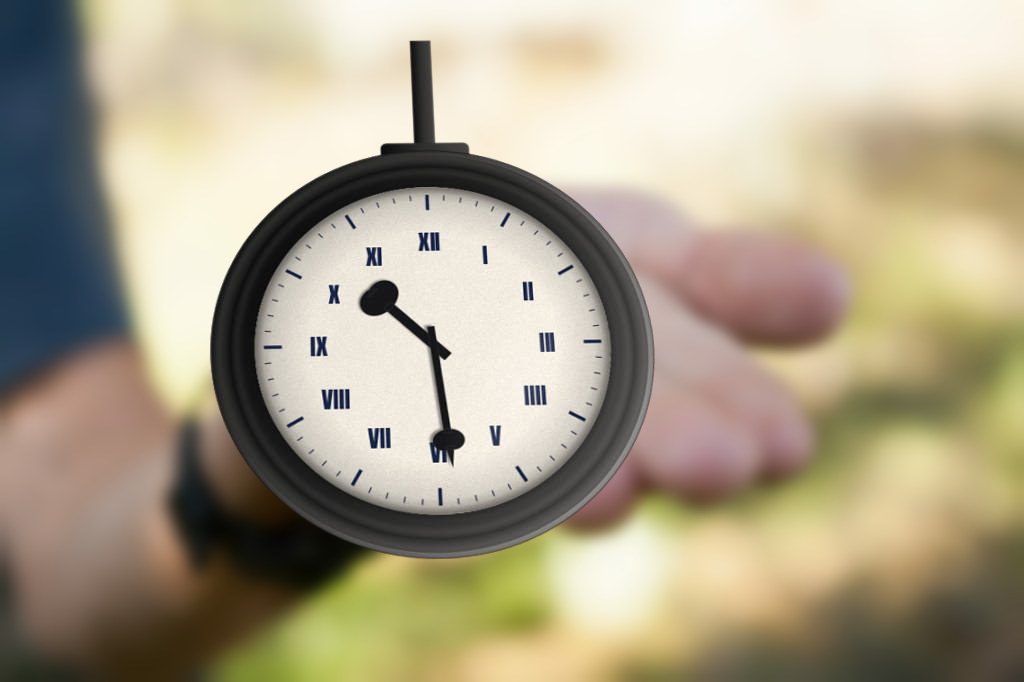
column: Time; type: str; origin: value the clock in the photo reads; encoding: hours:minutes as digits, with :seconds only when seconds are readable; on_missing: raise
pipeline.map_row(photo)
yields 10:29
